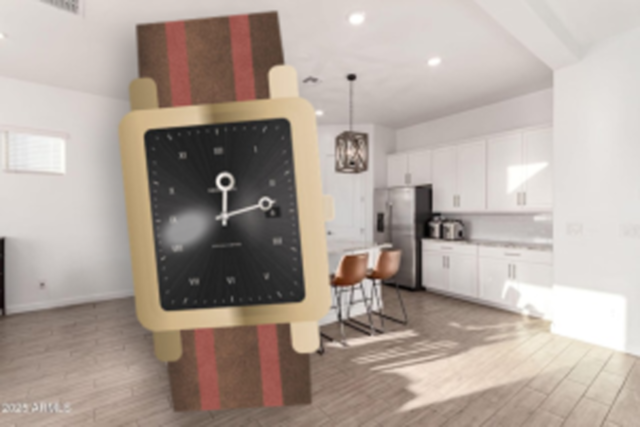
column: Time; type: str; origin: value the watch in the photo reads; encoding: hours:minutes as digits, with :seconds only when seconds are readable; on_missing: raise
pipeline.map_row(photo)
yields 12:13
